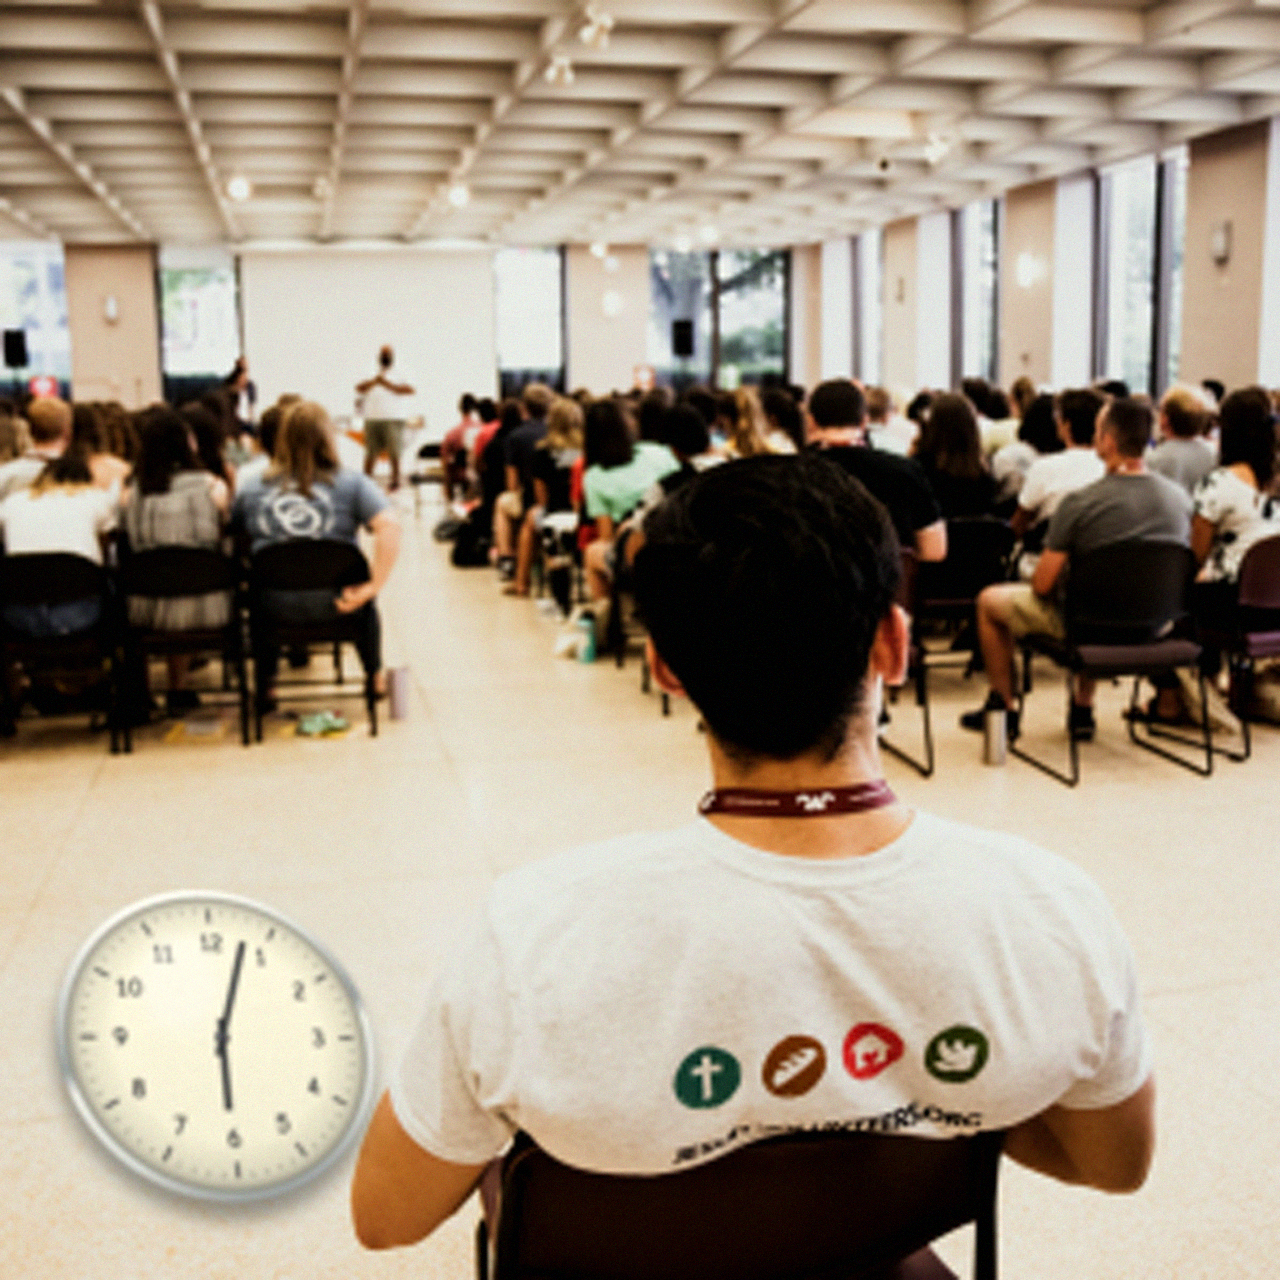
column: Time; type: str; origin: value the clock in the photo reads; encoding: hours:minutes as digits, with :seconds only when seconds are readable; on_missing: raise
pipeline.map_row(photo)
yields 6:03
